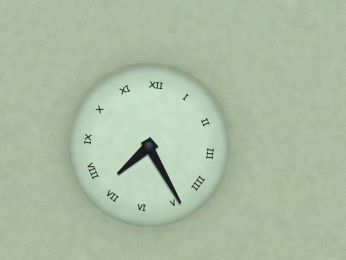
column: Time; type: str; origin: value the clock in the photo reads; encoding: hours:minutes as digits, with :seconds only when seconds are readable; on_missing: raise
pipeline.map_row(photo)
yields 7:24
